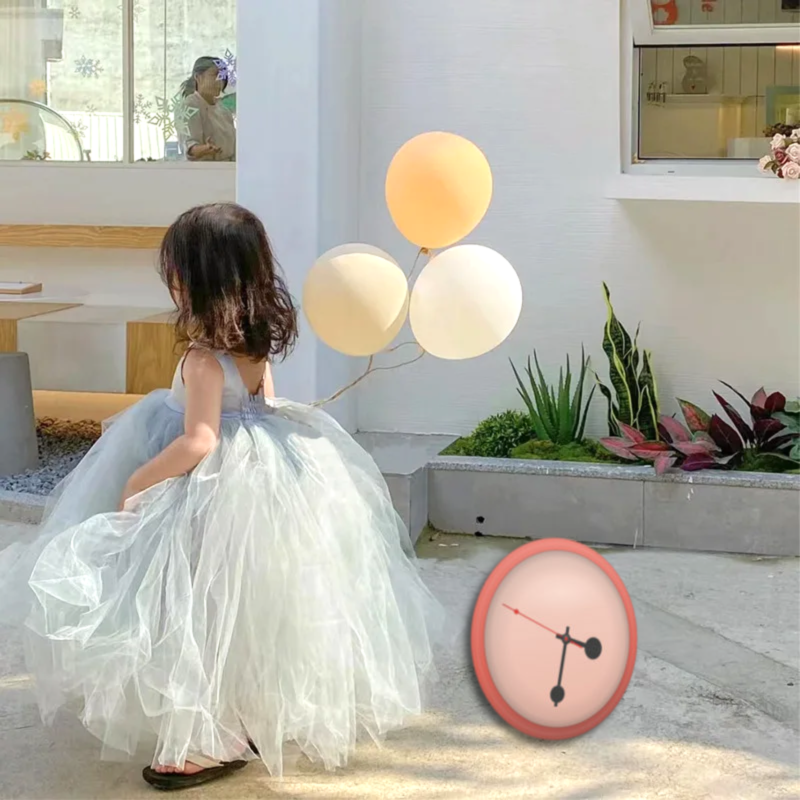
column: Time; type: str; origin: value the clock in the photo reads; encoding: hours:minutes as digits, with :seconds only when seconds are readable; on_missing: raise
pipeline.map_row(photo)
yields 3:31:49
